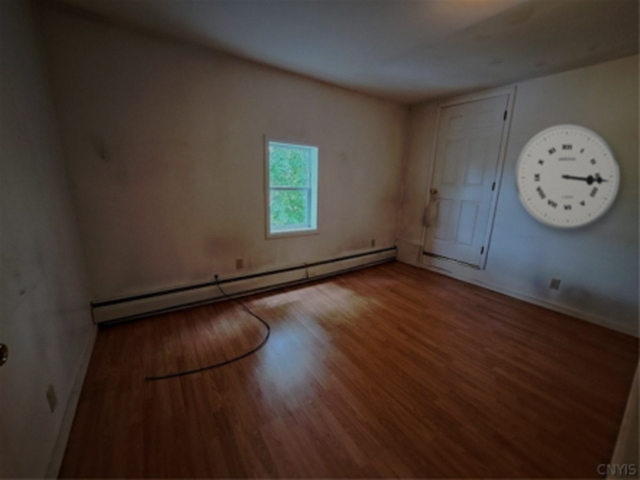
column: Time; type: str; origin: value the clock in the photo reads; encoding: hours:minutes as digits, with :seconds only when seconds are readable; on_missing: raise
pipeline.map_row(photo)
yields 3:16
